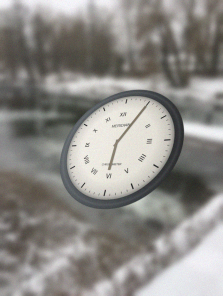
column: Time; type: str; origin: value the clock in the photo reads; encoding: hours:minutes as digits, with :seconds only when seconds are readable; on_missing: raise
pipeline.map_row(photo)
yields 6:05
